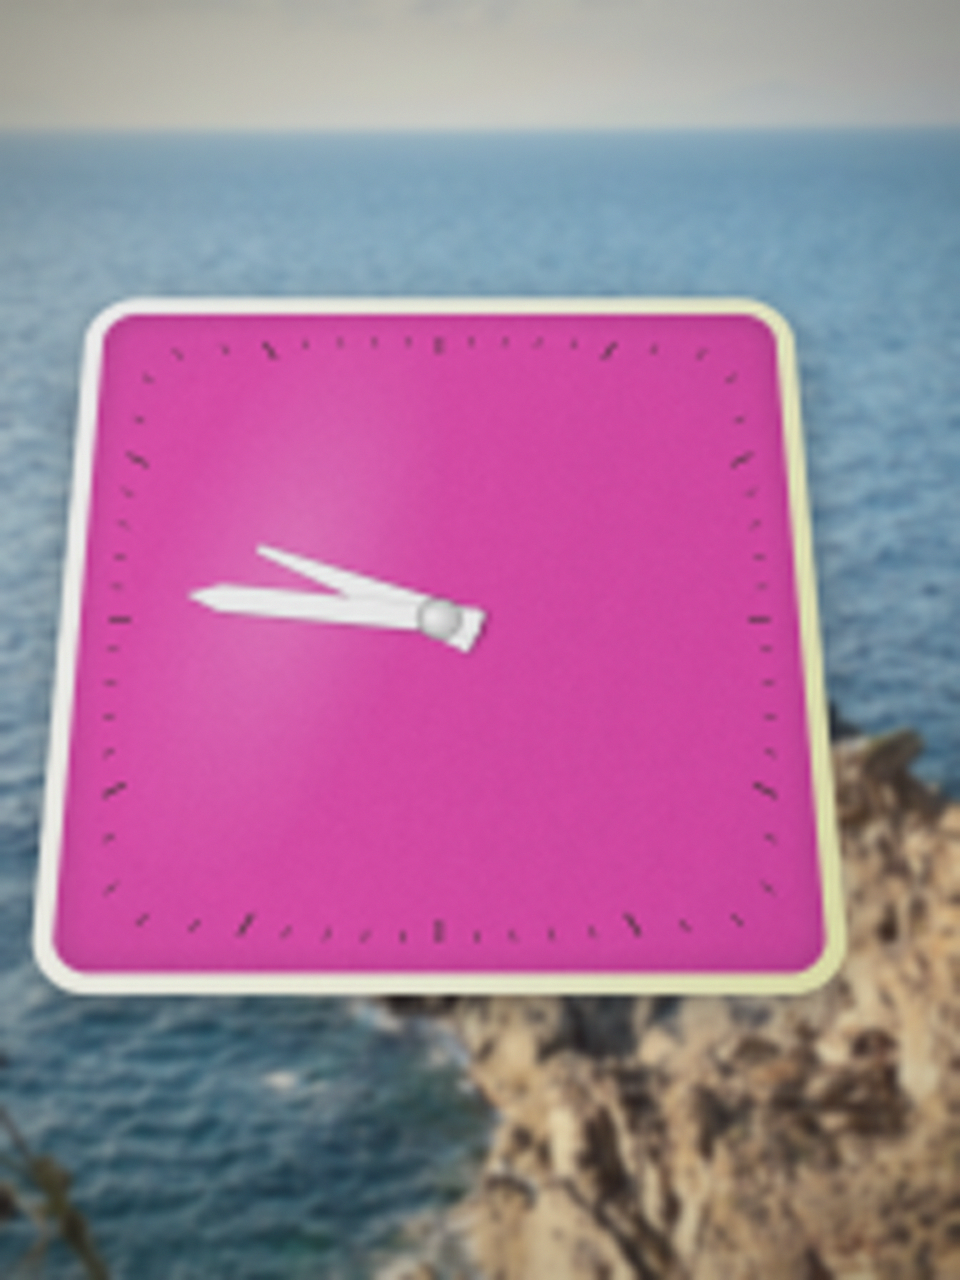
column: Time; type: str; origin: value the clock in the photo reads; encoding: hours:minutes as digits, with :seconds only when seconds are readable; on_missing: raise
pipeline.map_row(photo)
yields 9:46
